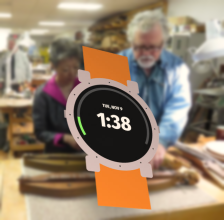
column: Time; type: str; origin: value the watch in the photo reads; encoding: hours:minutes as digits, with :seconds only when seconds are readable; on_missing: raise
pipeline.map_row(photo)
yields 1:38
